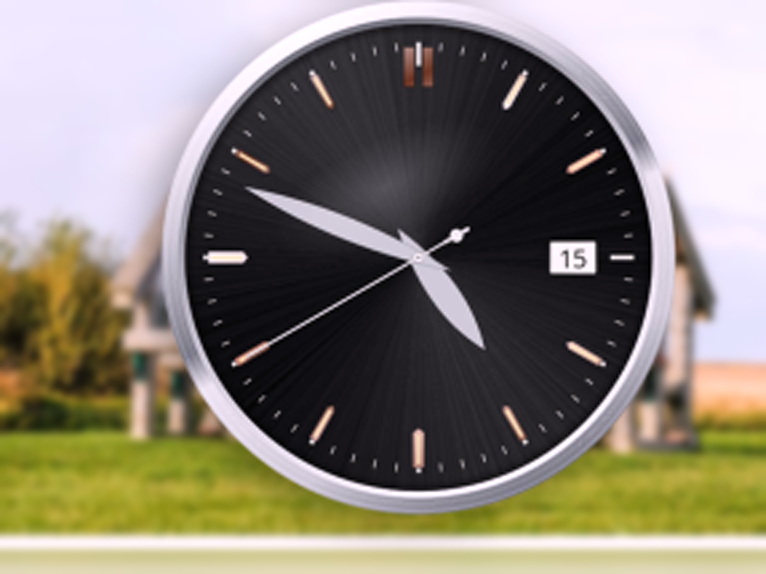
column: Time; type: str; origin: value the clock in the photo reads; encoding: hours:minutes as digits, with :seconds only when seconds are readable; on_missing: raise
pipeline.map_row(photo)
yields 4:48:40
